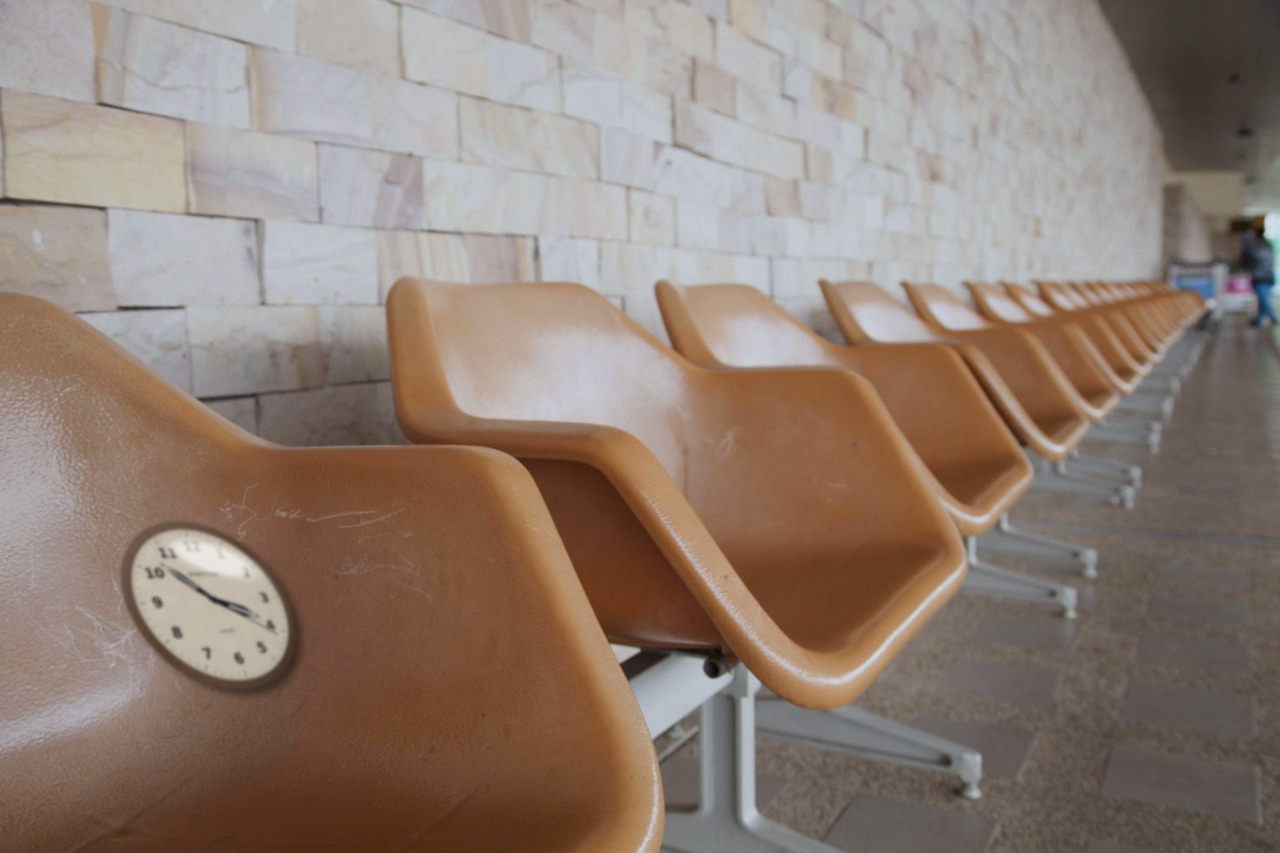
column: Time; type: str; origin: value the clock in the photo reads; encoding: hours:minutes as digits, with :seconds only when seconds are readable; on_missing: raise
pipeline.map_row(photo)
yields 3:52:21
